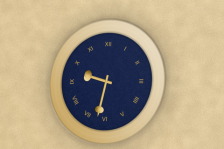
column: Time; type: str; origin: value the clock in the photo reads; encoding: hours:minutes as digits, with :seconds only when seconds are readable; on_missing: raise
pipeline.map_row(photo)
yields 9:32
